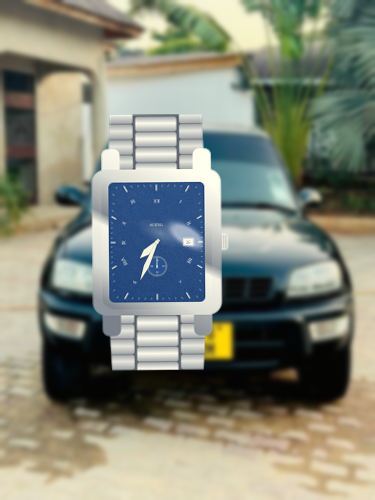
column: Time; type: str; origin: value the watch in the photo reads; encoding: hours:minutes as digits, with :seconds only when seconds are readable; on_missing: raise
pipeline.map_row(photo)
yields 7:34
